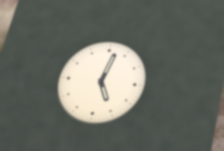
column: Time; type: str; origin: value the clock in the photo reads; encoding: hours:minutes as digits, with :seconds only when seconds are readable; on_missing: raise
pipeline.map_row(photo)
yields 5:02
